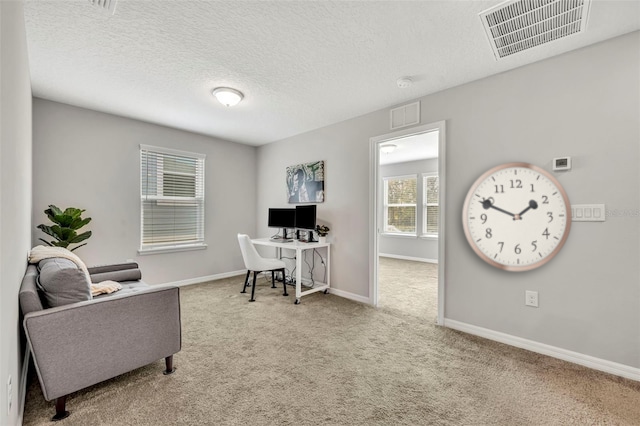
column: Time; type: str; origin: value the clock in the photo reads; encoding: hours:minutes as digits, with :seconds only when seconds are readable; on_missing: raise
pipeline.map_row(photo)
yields 1:49
